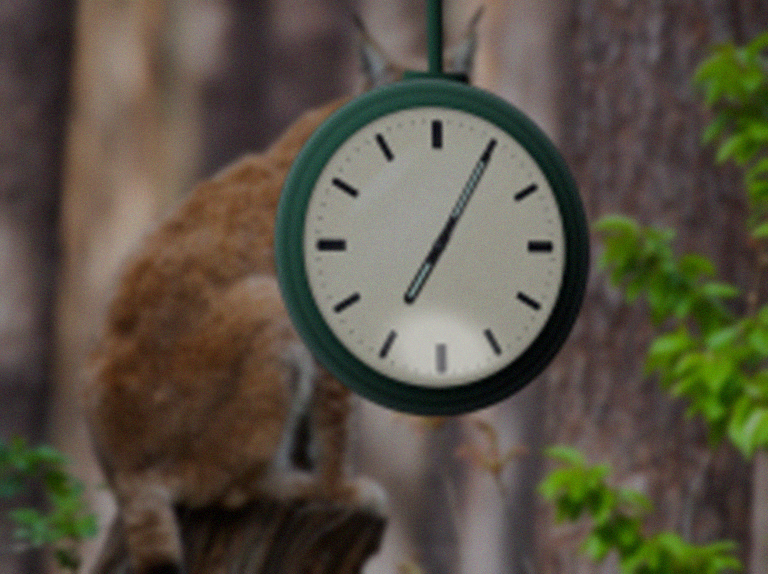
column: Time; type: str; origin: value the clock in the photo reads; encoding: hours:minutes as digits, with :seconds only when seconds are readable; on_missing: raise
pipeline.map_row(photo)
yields 7:05
